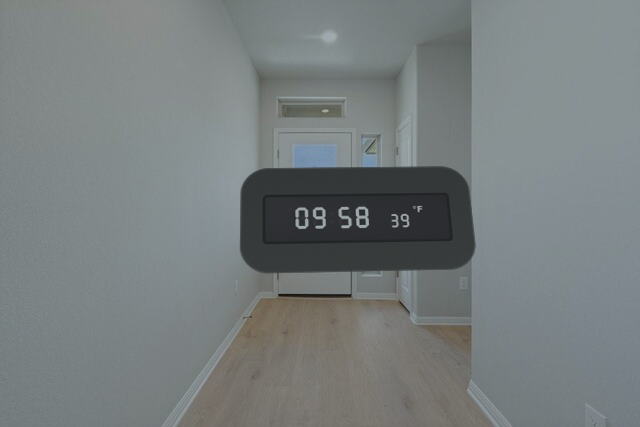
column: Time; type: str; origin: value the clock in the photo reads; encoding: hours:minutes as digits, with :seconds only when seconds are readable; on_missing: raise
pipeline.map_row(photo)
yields 9:58
